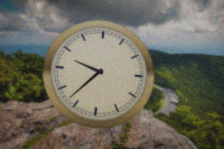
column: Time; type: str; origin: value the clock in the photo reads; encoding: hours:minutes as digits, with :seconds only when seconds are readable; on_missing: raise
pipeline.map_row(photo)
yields 9:37
